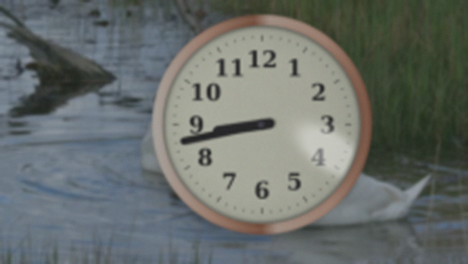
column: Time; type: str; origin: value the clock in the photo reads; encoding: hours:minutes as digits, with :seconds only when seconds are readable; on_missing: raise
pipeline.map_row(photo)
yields 8:43
